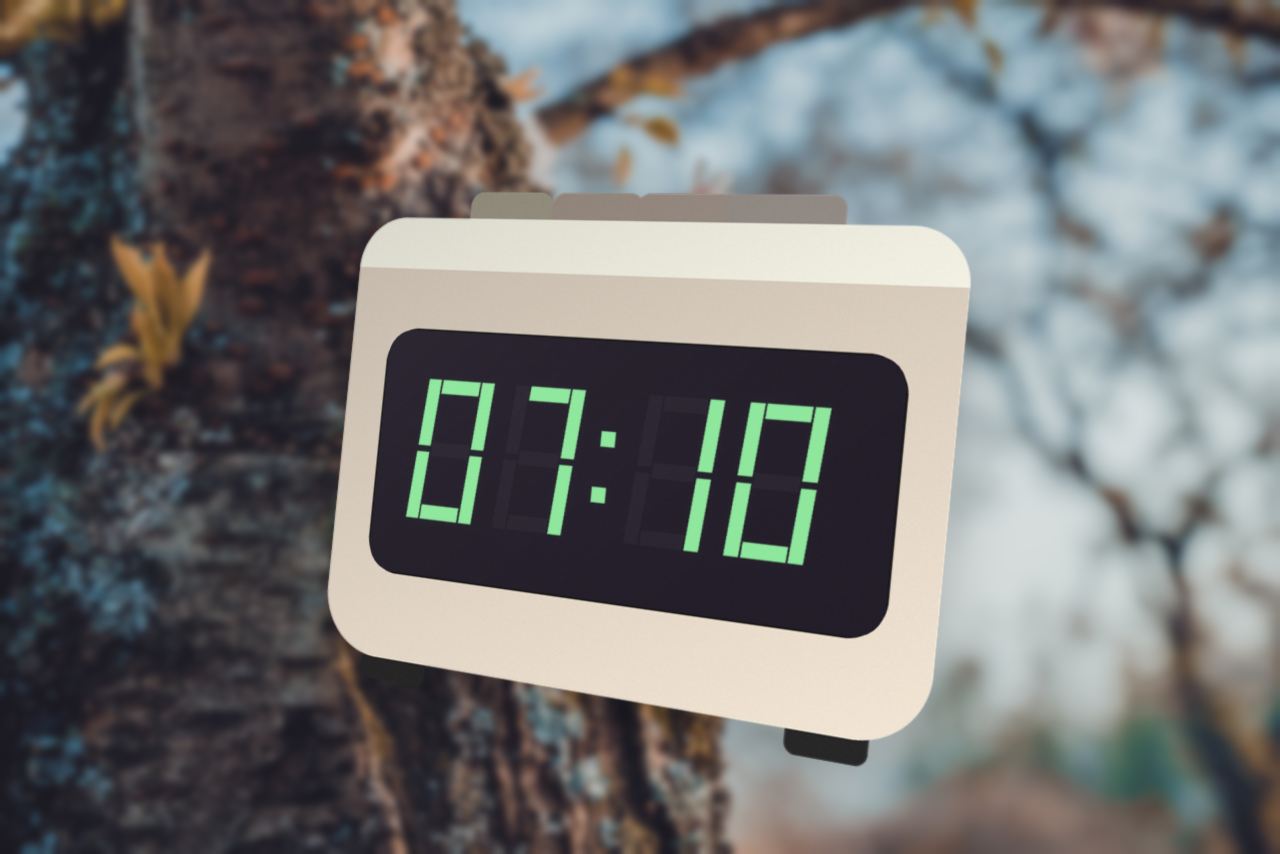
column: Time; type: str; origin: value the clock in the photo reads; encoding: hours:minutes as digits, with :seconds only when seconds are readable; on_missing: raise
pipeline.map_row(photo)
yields 7:10
